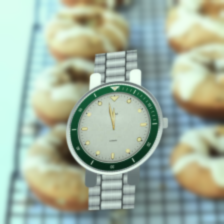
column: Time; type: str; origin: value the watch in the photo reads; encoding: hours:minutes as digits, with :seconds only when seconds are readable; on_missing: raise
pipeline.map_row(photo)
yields 11:58
